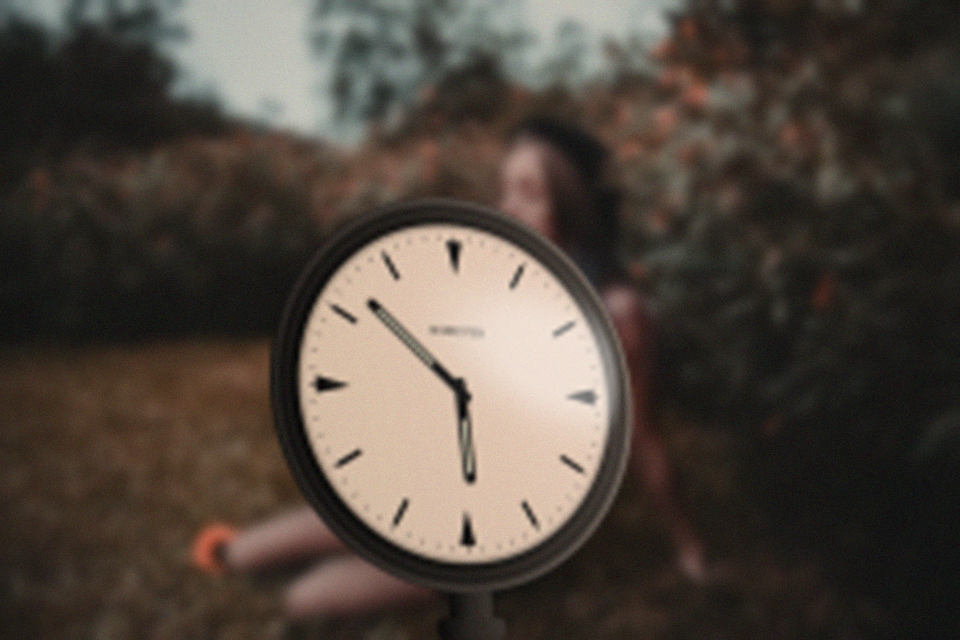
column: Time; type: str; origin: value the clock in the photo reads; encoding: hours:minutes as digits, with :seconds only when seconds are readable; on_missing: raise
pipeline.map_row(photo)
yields 5:52
